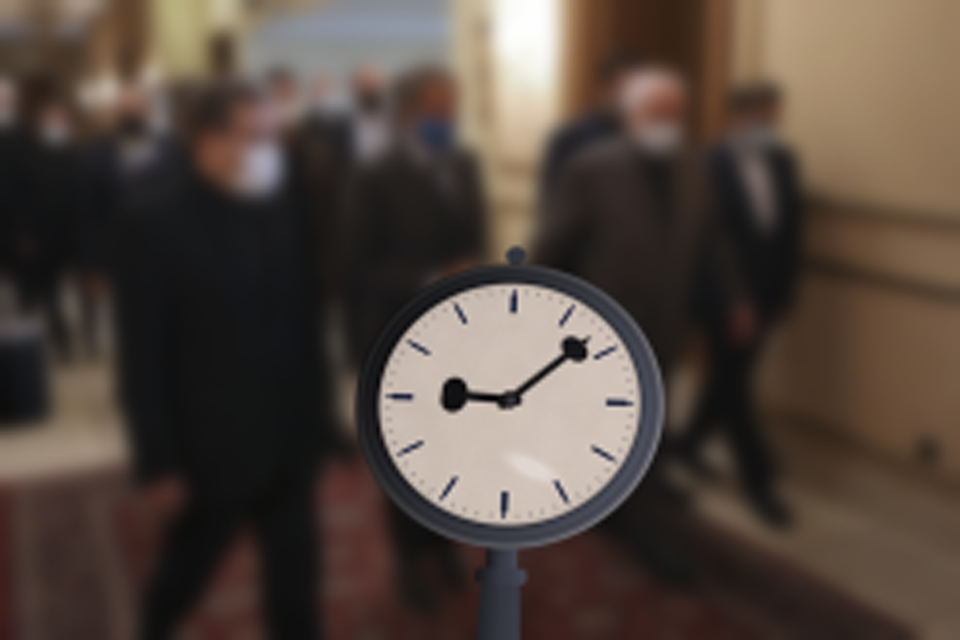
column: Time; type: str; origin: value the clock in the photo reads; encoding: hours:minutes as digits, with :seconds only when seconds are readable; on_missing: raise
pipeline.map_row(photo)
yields 9:08
